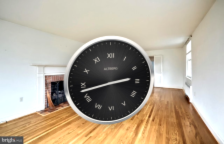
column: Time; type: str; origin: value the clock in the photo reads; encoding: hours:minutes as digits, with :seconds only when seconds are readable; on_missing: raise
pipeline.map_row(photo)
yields 2:43
